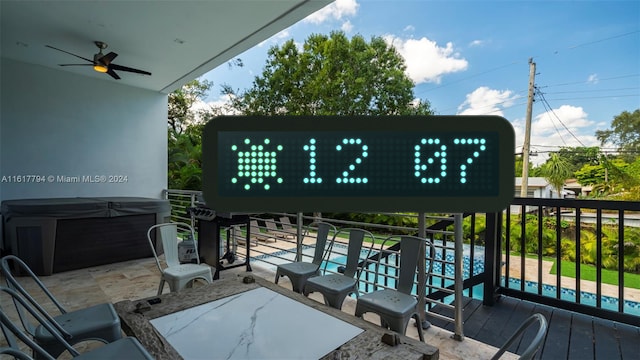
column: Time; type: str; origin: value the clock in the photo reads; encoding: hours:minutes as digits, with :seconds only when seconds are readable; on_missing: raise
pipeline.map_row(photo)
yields 12:07
